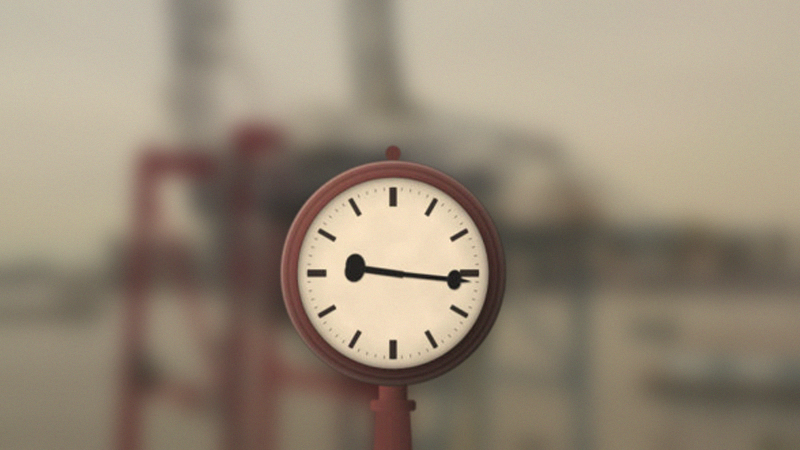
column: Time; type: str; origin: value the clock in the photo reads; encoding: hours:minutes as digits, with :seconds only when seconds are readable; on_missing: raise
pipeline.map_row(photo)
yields 9:16
